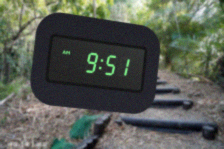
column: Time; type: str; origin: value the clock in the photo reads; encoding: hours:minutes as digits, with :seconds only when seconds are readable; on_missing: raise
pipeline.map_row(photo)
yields 9:51
